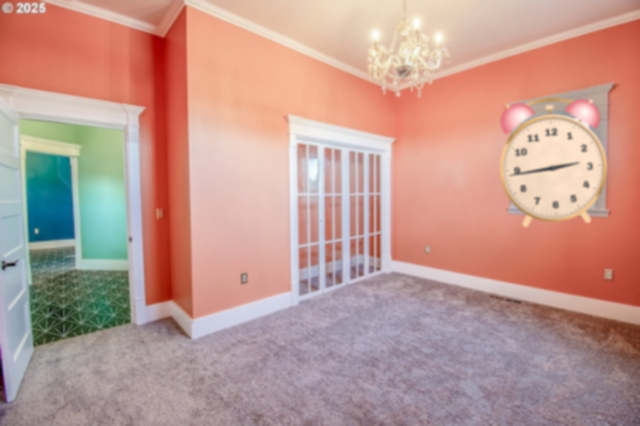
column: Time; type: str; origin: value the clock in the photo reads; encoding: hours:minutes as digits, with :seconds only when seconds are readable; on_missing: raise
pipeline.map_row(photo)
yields 2:44
